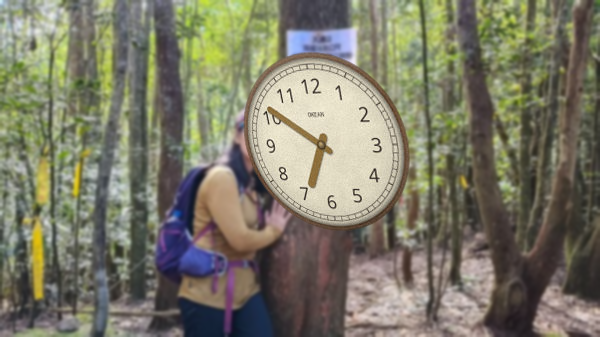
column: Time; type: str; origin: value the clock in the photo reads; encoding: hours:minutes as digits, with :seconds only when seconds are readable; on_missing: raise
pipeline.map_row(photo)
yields 6:51
